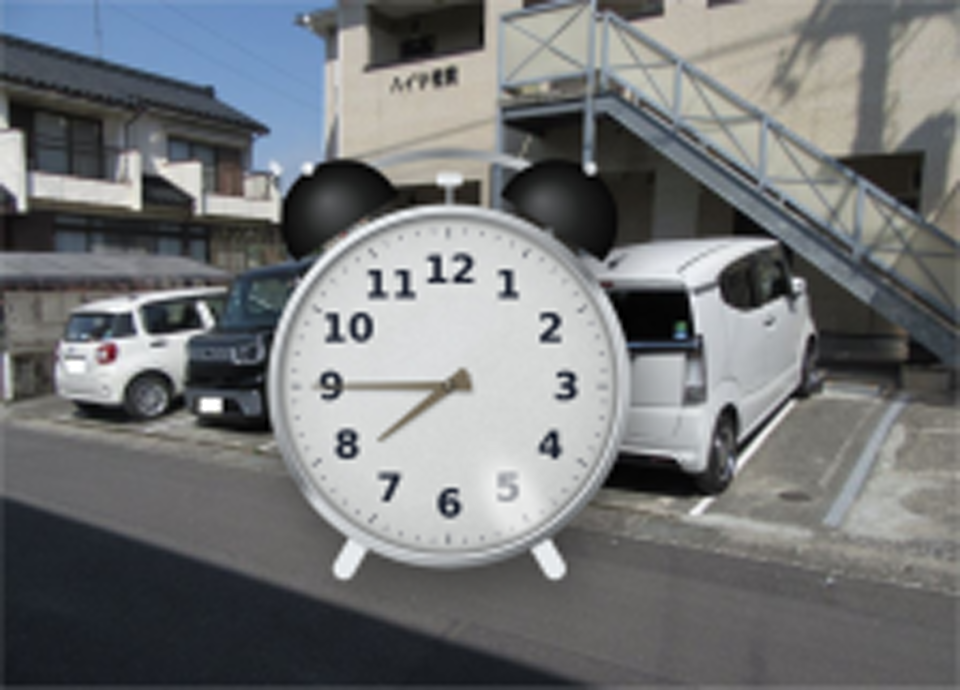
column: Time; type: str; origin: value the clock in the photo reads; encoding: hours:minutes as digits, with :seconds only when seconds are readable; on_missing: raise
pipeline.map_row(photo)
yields 7:45
